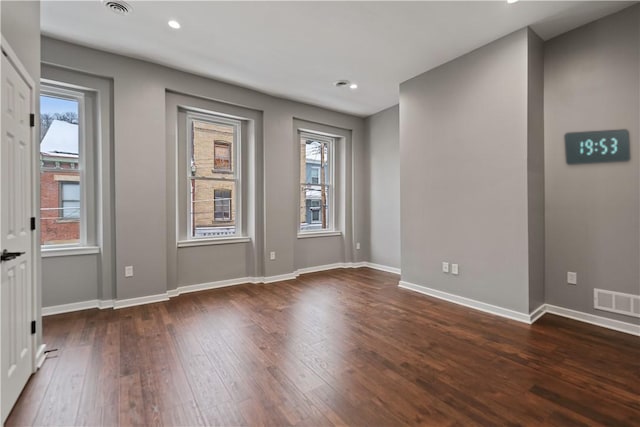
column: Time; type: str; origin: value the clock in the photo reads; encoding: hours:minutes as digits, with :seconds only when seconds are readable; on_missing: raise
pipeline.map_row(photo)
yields 19:53
